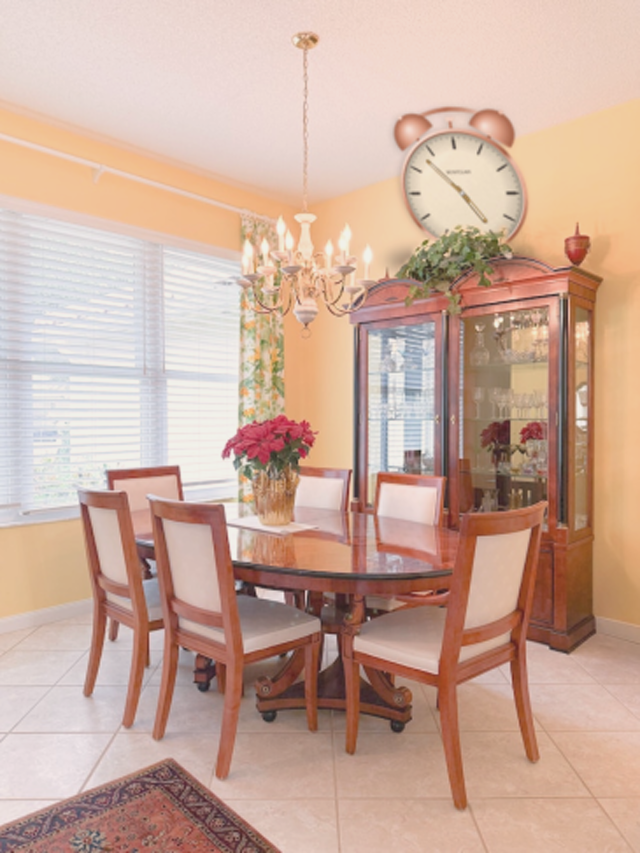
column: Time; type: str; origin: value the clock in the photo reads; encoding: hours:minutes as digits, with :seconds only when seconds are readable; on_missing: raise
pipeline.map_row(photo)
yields 4:53
